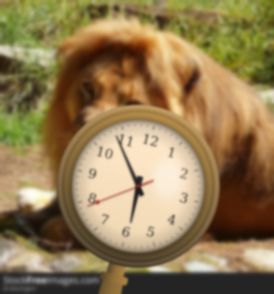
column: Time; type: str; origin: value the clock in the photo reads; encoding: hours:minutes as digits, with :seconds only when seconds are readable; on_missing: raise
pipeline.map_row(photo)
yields 5:53:39
